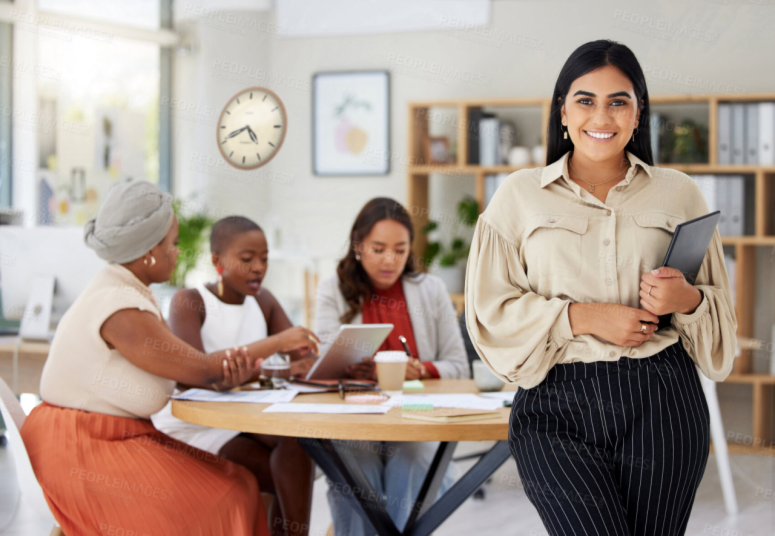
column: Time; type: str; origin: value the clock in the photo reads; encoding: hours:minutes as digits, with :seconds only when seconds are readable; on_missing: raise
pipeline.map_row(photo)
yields 4:41
